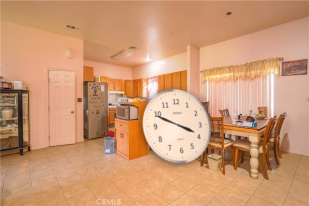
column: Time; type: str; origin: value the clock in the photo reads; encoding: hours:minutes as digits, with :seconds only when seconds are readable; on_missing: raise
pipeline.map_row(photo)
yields 3:49
